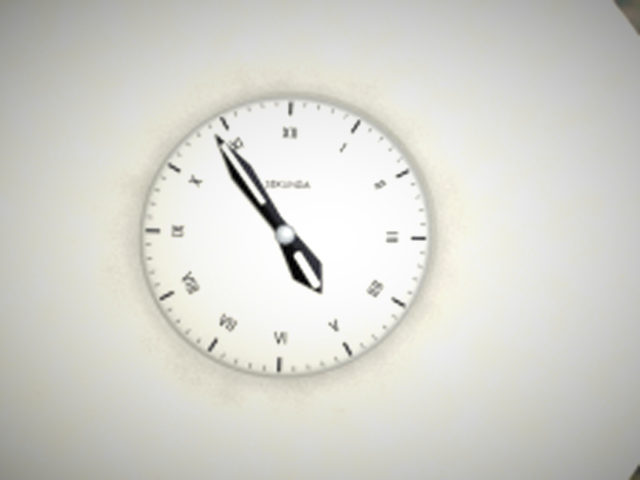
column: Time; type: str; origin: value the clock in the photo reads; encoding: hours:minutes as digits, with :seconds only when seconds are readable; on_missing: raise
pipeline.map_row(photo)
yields 4:54
